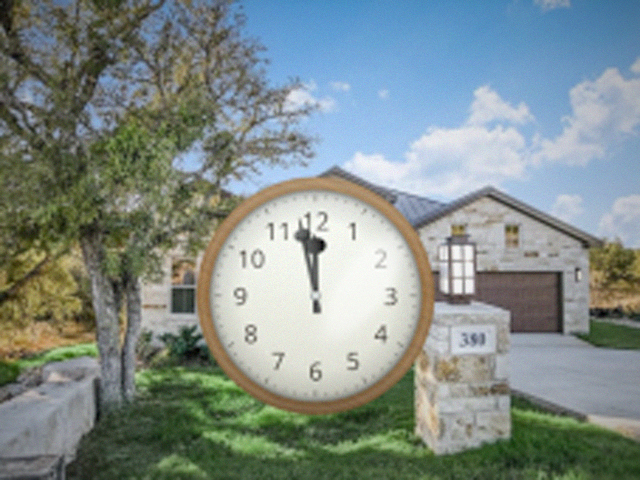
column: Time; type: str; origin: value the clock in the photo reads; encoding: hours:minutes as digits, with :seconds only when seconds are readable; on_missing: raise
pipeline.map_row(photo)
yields 11:58
